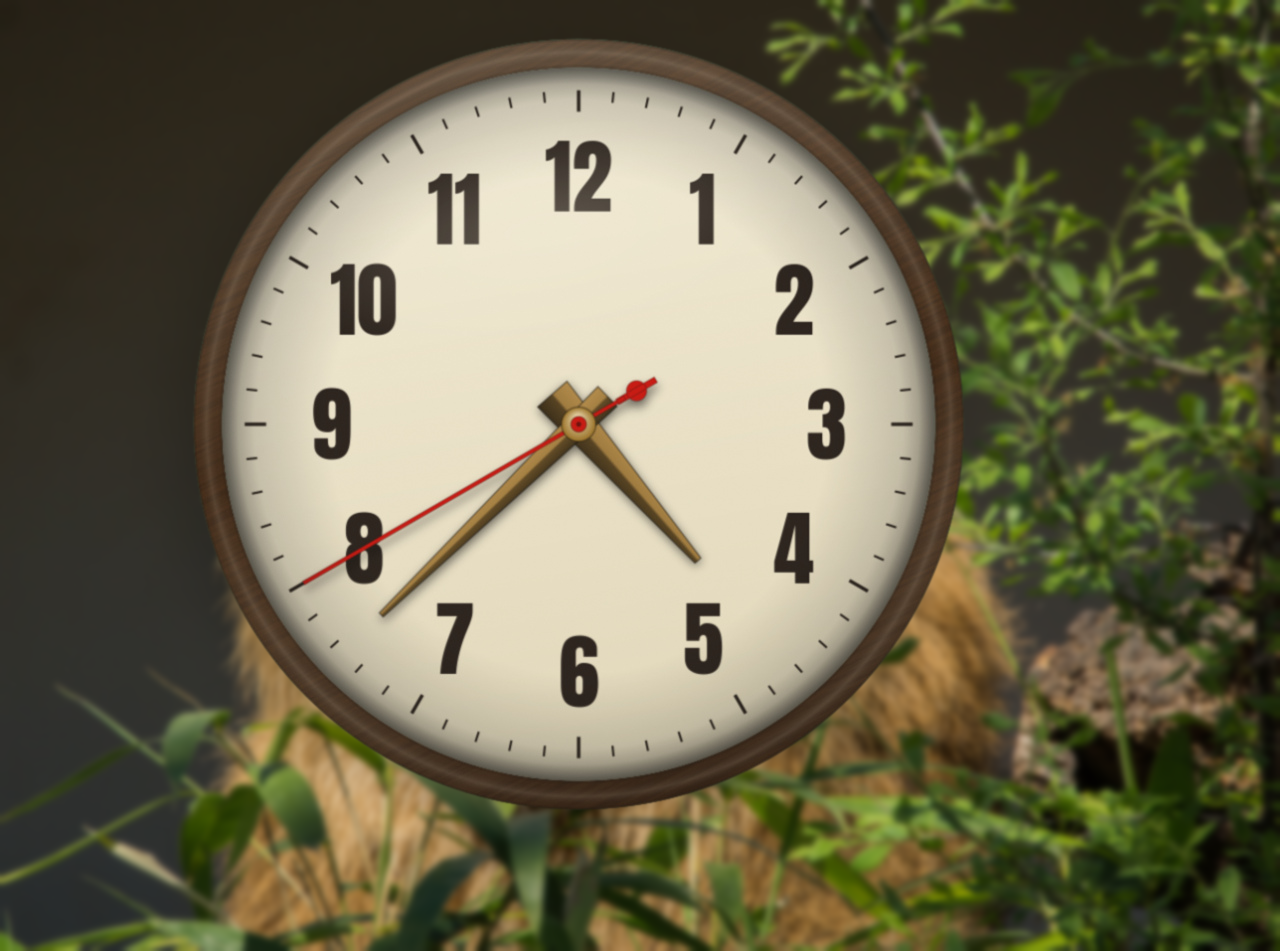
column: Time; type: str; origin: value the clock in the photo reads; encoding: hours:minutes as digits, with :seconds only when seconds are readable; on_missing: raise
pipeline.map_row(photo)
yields 4:37:40
